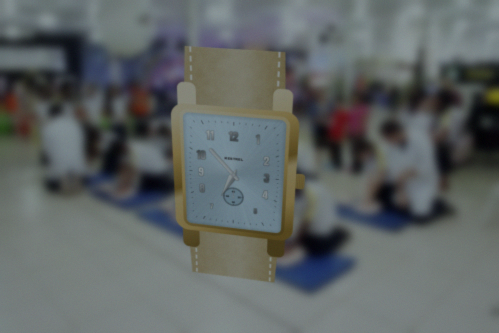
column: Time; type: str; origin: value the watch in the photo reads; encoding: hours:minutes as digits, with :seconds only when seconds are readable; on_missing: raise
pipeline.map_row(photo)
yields 6:53
